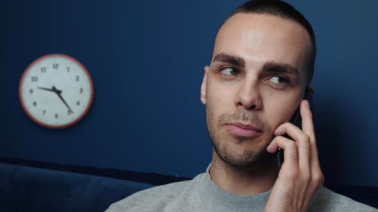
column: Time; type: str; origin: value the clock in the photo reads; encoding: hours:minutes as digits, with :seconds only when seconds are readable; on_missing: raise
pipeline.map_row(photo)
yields 9:24
